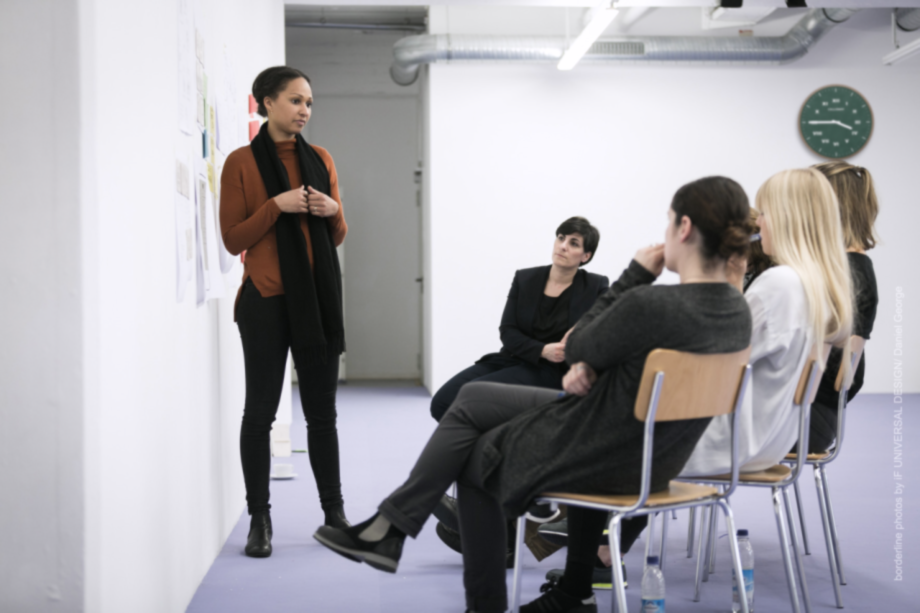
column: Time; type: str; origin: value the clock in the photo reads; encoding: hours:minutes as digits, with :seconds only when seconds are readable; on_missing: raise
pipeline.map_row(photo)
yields 3:45
